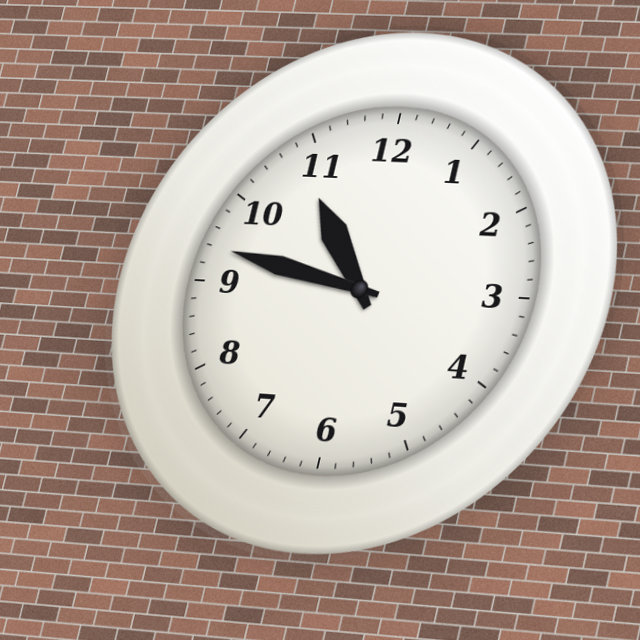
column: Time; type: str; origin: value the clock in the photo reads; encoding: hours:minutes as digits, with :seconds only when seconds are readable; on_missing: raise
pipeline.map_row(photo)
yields 10:47
